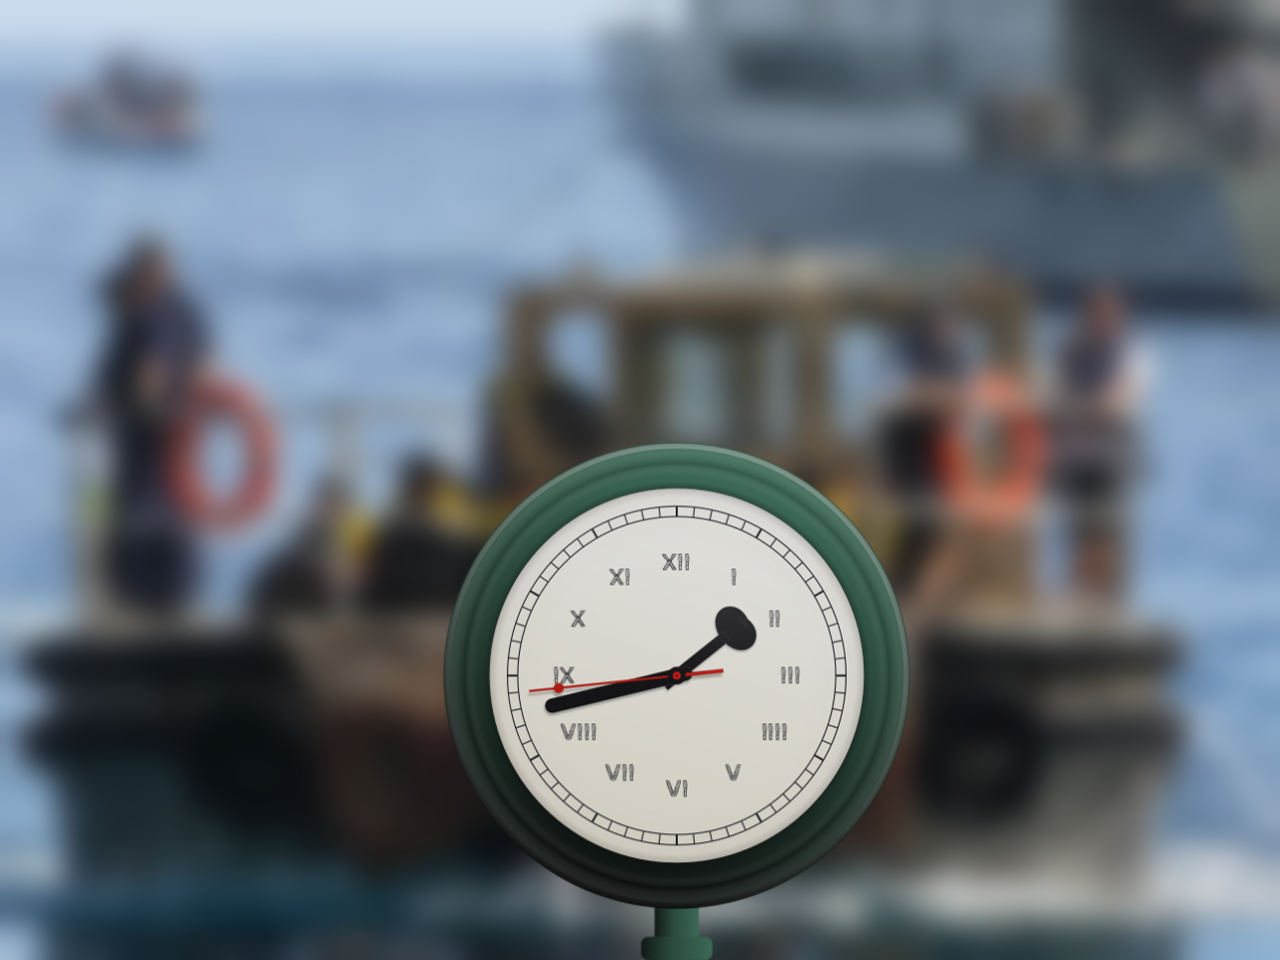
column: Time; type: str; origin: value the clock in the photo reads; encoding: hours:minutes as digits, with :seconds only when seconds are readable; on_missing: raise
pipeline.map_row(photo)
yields 1:42:44
